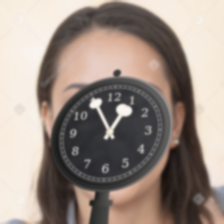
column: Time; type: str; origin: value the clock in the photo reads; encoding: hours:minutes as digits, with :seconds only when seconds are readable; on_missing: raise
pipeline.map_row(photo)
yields 12:55
